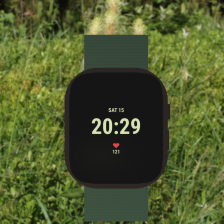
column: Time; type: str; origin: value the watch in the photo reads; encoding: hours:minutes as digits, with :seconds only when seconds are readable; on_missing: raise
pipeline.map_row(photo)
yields 20:29
